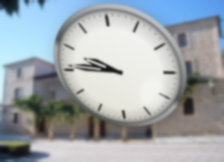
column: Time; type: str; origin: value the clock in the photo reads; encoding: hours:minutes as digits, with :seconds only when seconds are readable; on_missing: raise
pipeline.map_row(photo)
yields 9:46
